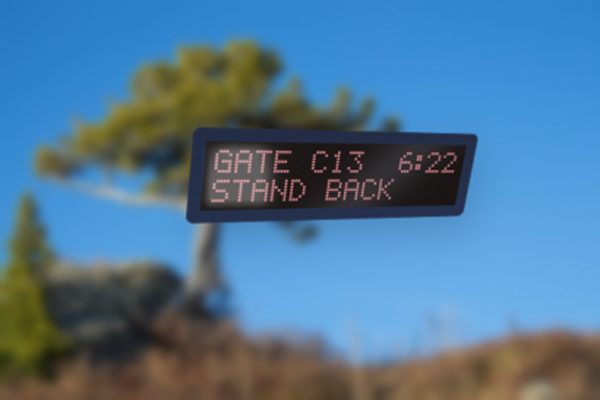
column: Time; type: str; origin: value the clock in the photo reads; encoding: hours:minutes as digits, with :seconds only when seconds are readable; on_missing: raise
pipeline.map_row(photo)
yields 6:22
